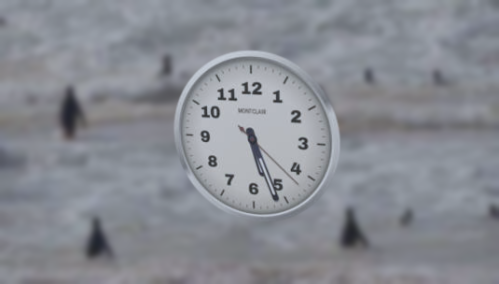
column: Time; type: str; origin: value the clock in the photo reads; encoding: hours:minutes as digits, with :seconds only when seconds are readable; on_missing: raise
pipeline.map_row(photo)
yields 5:26:22
